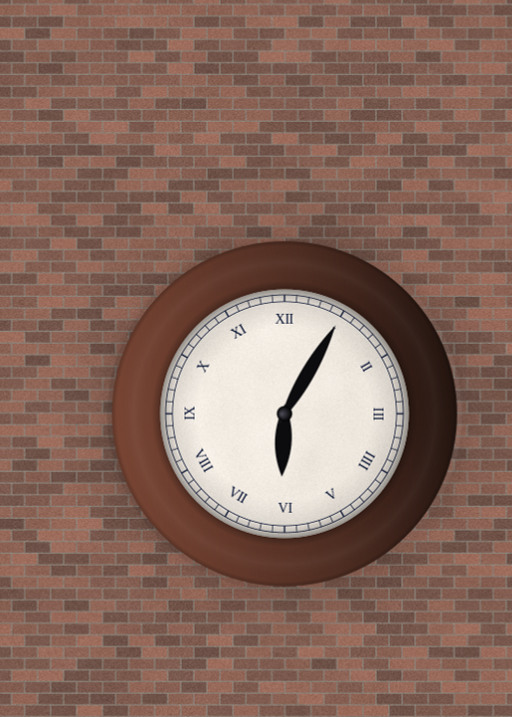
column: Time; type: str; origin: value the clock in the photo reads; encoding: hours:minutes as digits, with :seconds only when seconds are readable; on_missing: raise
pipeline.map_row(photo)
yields 6:05
